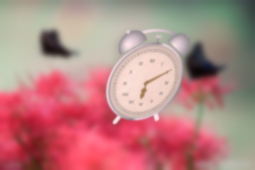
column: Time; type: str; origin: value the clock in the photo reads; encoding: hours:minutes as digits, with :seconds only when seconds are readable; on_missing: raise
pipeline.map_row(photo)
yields 6:10
